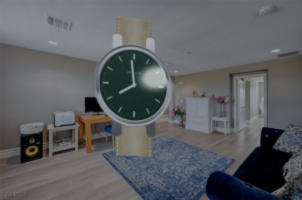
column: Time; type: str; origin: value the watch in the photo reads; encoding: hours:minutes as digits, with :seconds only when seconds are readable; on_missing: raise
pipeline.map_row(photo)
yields 7:59
